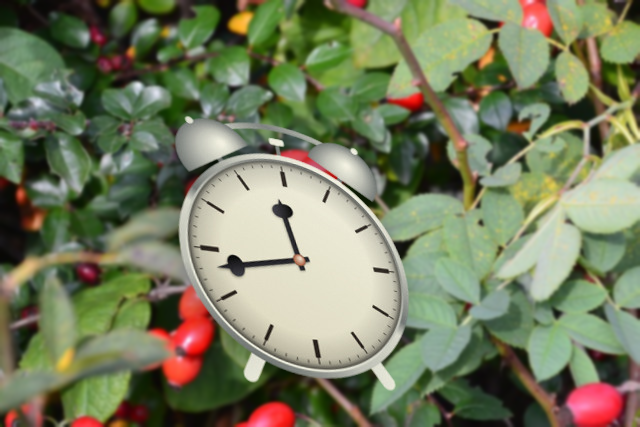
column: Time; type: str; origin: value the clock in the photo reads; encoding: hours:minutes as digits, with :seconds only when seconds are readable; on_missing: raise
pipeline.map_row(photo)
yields 11:43
